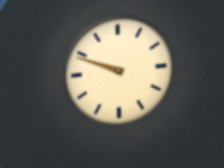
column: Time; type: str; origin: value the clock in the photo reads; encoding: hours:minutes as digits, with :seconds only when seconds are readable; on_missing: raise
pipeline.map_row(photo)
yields 9:49
